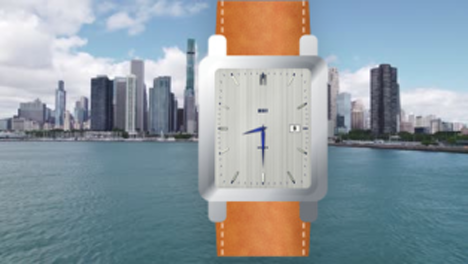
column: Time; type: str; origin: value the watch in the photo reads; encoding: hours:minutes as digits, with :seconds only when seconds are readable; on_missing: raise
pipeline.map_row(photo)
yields 8:30
